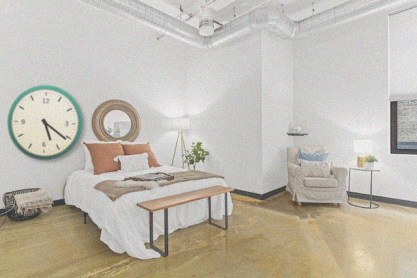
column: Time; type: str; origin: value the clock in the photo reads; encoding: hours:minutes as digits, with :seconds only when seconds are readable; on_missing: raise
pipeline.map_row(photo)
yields 5:21
